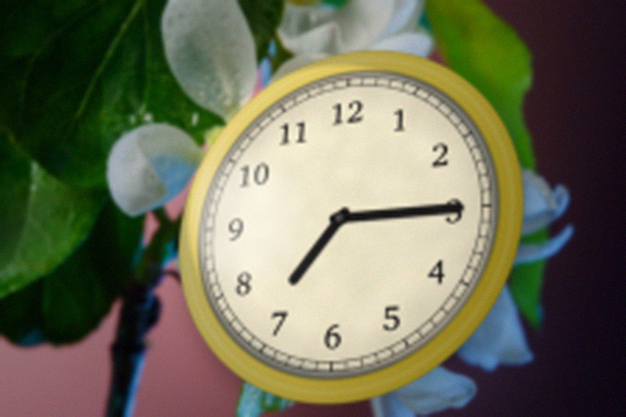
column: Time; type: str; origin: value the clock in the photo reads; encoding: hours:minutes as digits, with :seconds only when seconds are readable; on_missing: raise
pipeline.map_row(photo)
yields 7:15
